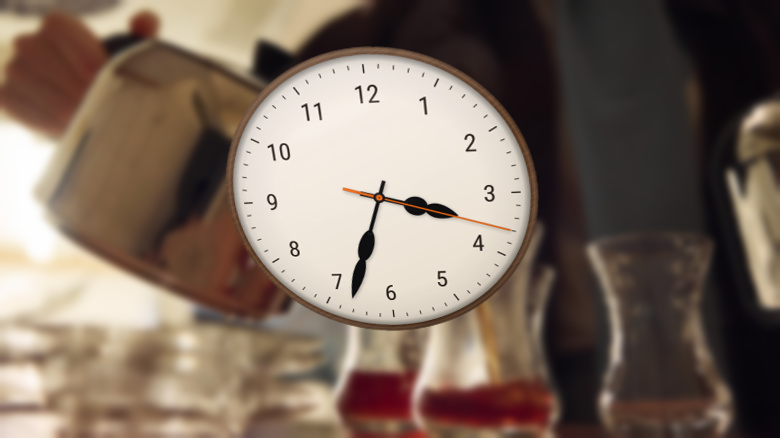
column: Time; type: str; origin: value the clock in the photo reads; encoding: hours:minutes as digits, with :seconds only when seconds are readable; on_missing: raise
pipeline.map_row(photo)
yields 3:33:18
